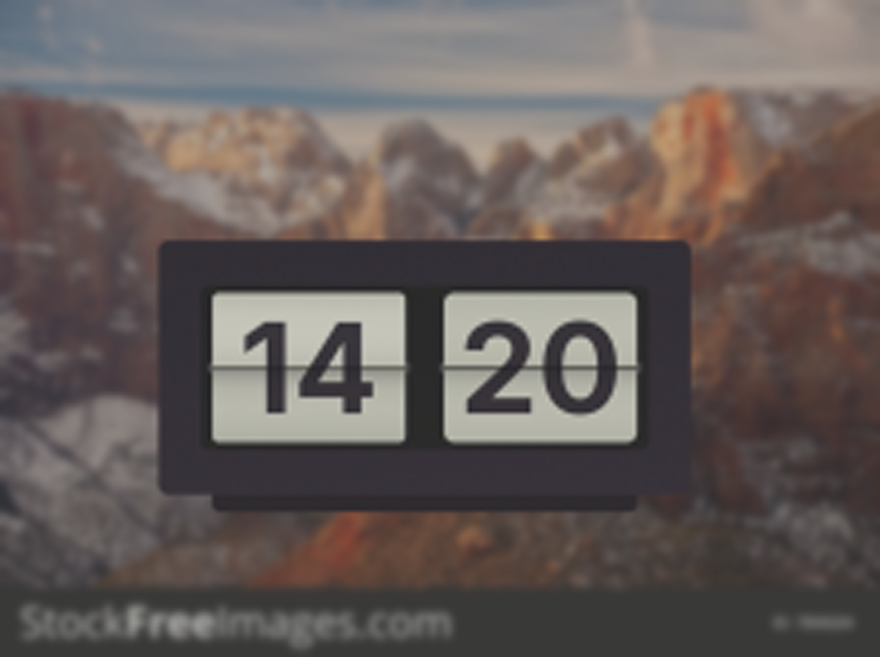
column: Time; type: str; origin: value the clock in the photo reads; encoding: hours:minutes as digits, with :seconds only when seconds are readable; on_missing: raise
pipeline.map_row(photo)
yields 14:20
